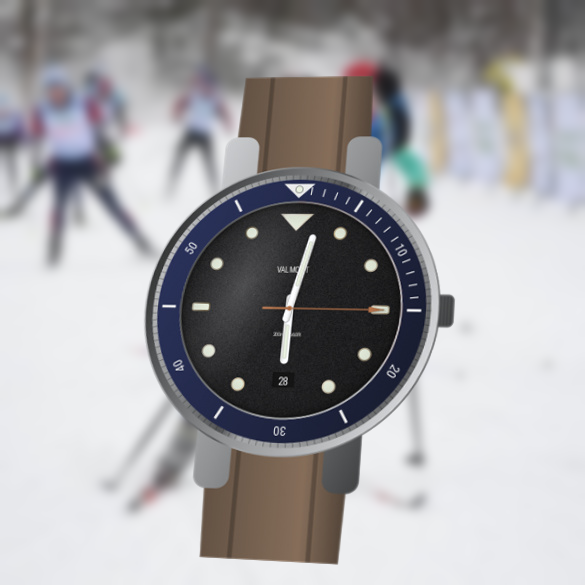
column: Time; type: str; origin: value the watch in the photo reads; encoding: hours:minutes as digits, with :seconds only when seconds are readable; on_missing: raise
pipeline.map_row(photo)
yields 6:02:15
